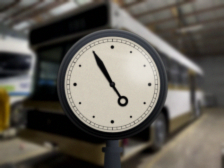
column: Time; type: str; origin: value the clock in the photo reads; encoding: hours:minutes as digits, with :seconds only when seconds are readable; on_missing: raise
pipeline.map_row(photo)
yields 4:55
